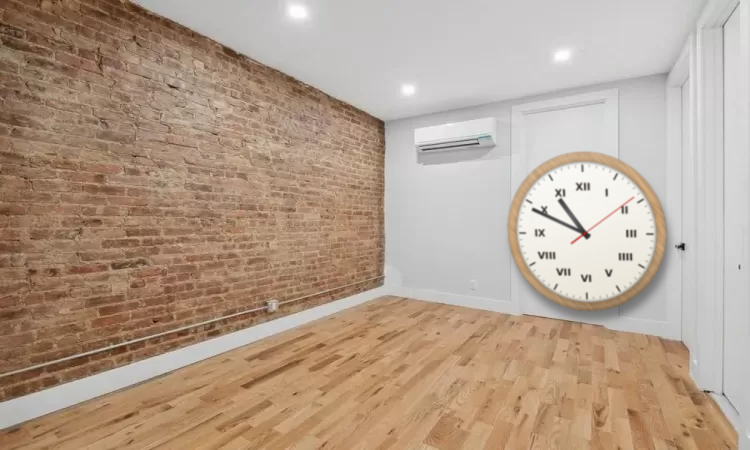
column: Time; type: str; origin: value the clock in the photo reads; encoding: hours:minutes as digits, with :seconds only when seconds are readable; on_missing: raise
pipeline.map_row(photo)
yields 10:49:09
